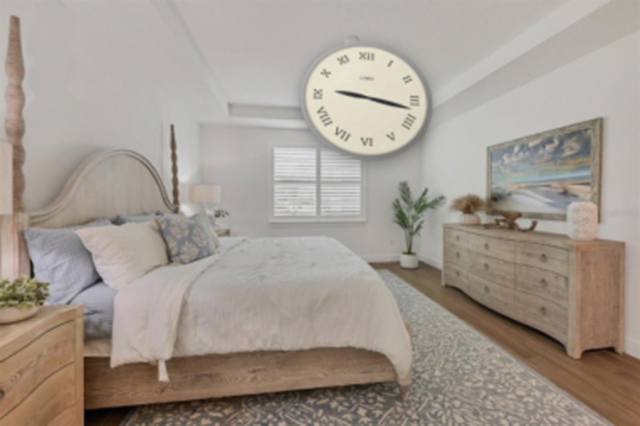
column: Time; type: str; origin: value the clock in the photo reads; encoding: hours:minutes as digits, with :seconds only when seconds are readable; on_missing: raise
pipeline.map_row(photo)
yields 9:17
